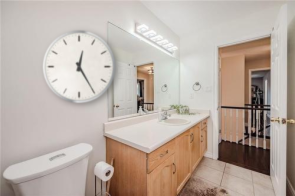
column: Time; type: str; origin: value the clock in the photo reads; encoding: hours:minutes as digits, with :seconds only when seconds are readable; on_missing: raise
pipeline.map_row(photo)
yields 12:25
